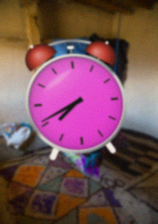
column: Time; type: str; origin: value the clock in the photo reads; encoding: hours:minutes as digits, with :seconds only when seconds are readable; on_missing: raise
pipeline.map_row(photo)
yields 7:41
